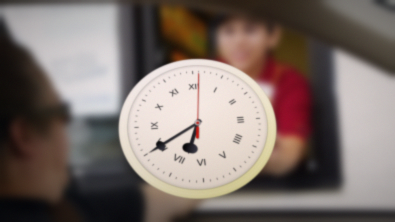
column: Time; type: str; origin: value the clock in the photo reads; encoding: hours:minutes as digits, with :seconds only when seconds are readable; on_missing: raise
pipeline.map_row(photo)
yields 6:40:01
